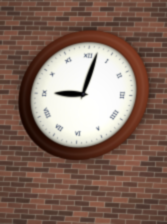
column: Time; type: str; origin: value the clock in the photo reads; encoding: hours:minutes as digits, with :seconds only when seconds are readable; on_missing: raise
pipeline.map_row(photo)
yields 9:02
